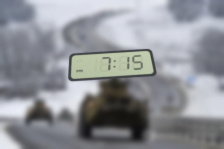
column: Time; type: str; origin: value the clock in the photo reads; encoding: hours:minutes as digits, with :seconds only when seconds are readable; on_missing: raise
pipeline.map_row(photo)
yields 7:15
